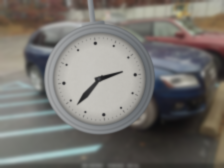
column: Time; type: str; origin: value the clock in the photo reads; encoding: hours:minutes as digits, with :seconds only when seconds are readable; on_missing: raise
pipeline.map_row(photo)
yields 2:38
